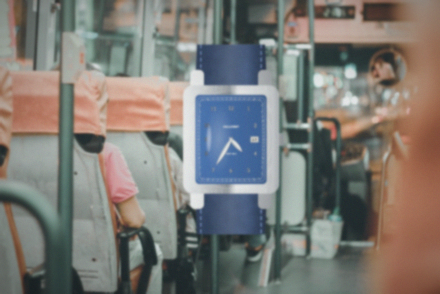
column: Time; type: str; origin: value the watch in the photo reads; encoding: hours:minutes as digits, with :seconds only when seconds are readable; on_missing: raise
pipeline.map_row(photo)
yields 4:35
